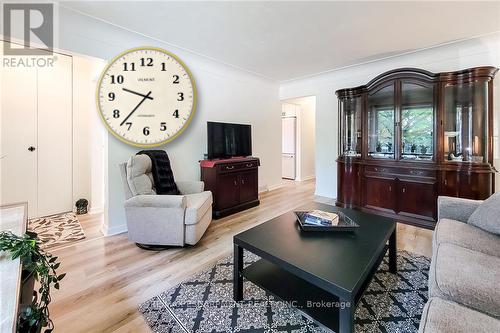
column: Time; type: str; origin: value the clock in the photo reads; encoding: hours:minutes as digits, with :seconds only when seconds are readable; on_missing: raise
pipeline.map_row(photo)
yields 9:37
